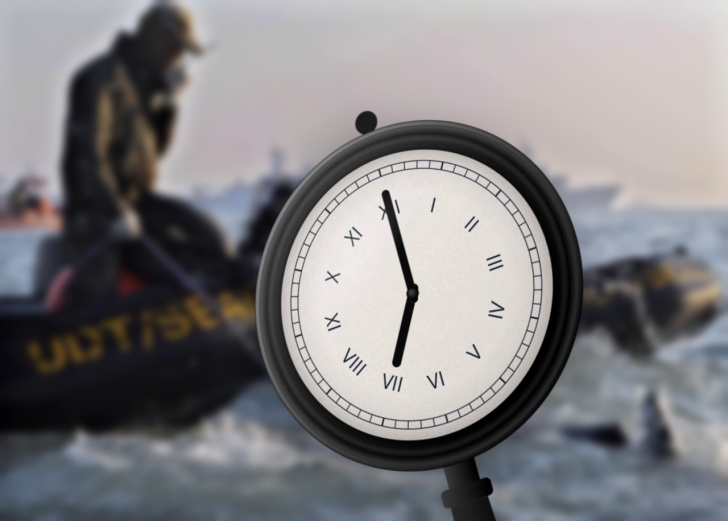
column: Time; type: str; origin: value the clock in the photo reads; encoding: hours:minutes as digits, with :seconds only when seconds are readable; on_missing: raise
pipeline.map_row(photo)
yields 7:00
